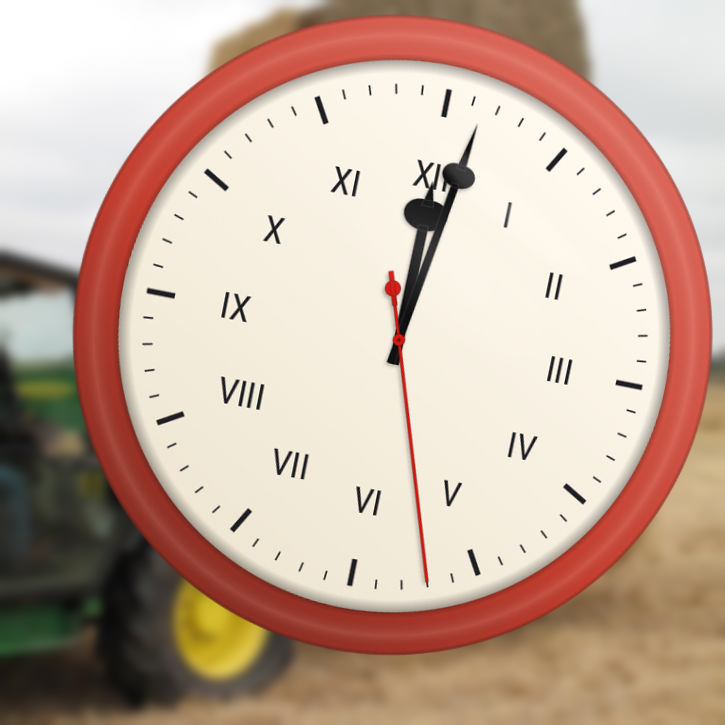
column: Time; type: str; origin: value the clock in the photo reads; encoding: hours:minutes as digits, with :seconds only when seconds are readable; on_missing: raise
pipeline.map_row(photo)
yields 12:01:27
